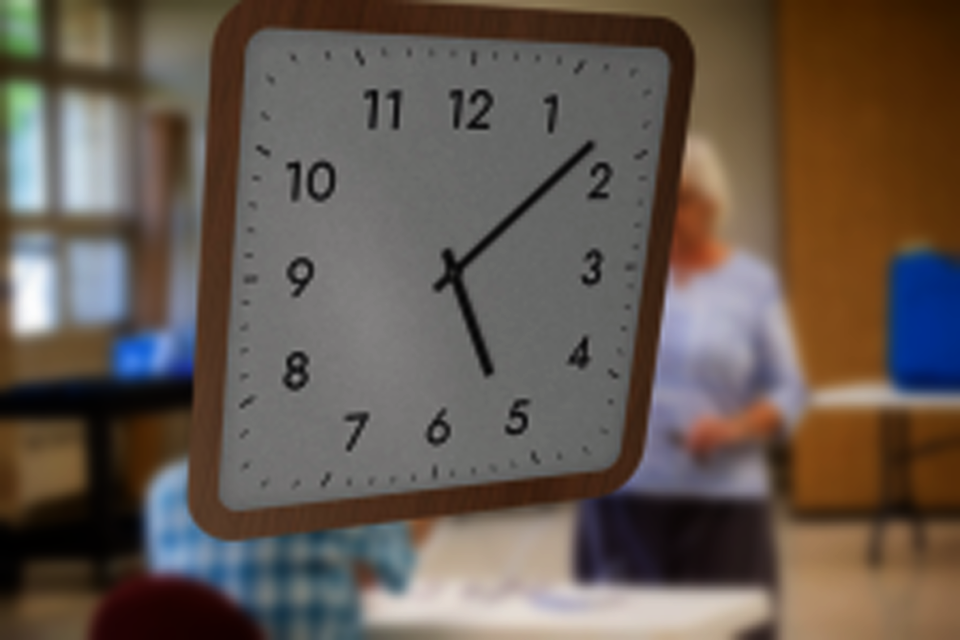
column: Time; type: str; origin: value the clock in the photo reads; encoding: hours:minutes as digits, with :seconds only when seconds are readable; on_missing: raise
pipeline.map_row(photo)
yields 5:08
